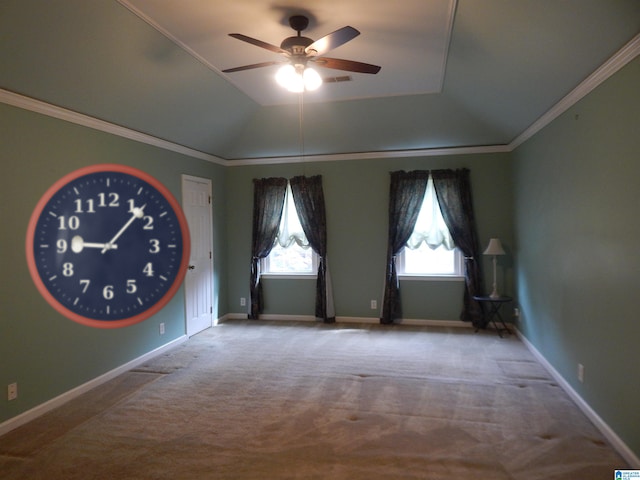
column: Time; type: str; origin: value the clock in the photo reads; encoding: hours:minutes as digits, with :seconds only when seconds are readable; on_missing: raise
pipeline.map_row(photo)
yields 9:07
